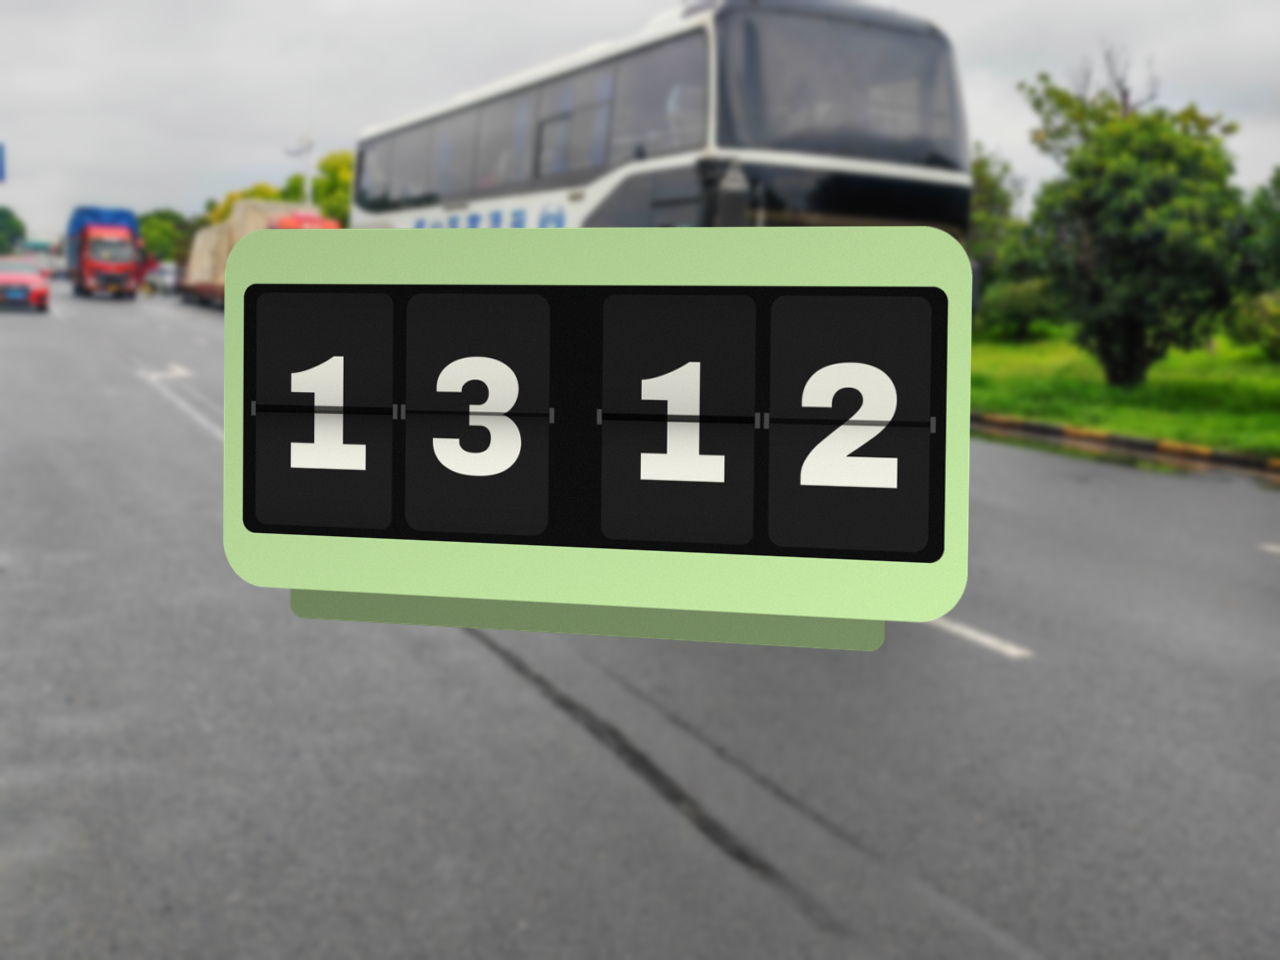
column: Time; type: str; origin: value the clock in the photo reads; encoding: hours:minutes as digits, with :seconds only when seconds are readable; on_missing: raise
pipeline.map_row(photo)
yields 13:12
